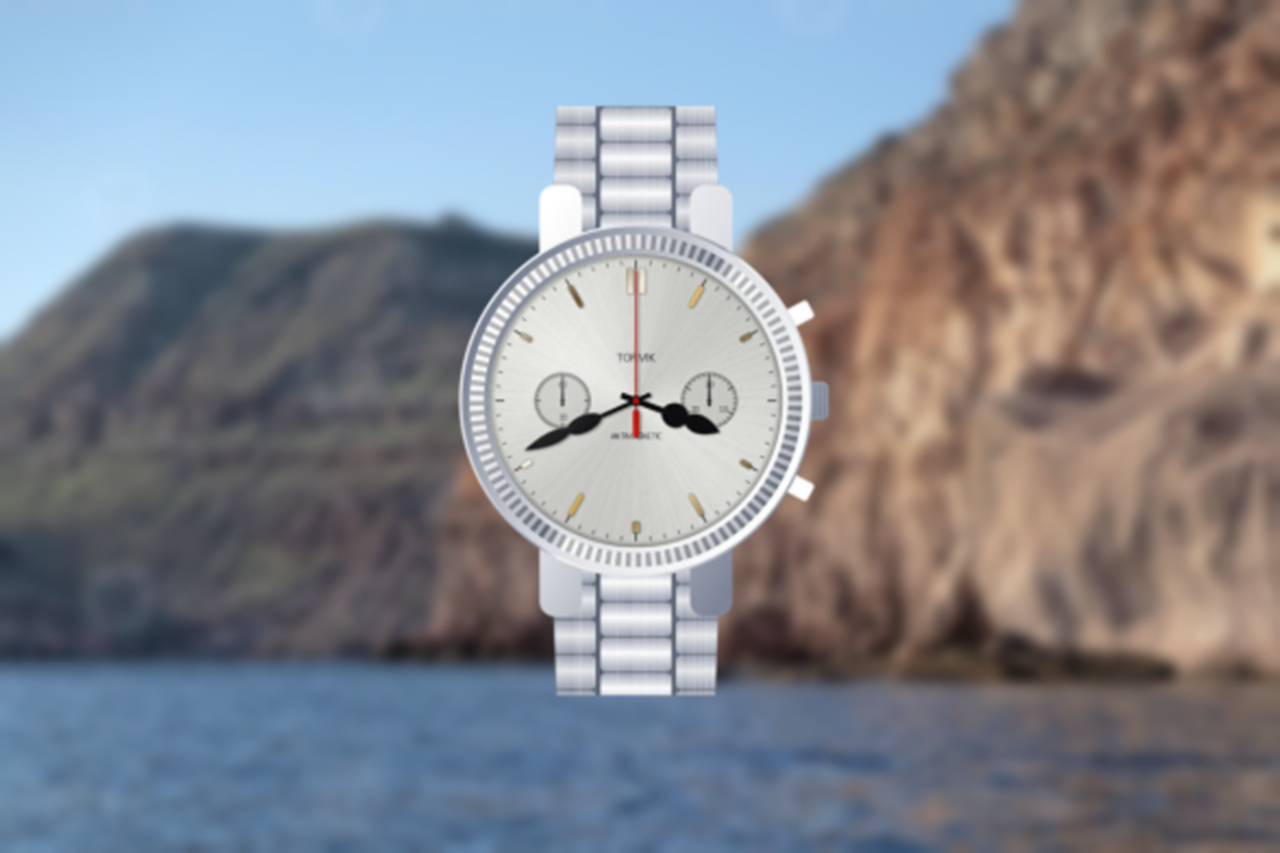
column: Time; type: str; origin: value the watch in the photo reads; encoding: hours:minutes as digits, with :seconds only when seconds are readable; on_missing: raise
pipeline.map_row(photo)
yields 3:41
